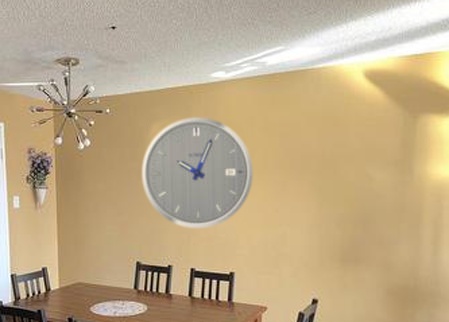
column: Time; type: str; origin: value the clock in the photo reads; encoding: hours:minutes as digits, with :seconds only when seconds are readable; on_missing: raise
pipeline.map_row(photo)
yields 10:04
